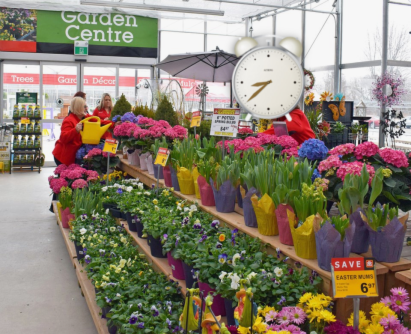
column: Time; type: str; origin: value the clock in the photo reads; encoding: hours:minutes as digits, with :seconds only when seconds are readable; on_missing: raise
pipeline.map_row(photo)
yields 8:38
